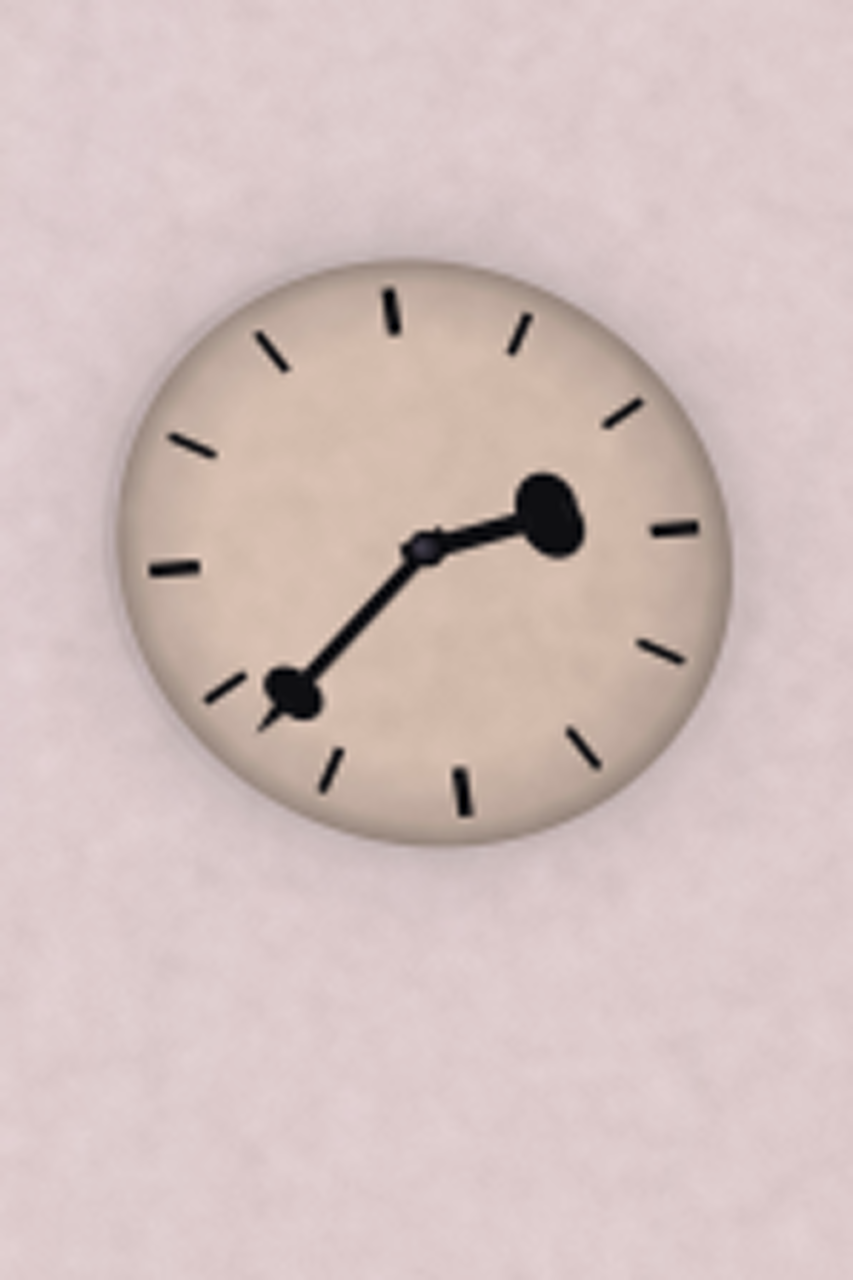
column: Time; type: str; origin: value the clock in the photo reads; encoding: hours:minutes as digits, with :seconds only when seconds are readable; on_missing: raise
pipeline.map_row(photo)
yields 2:38
